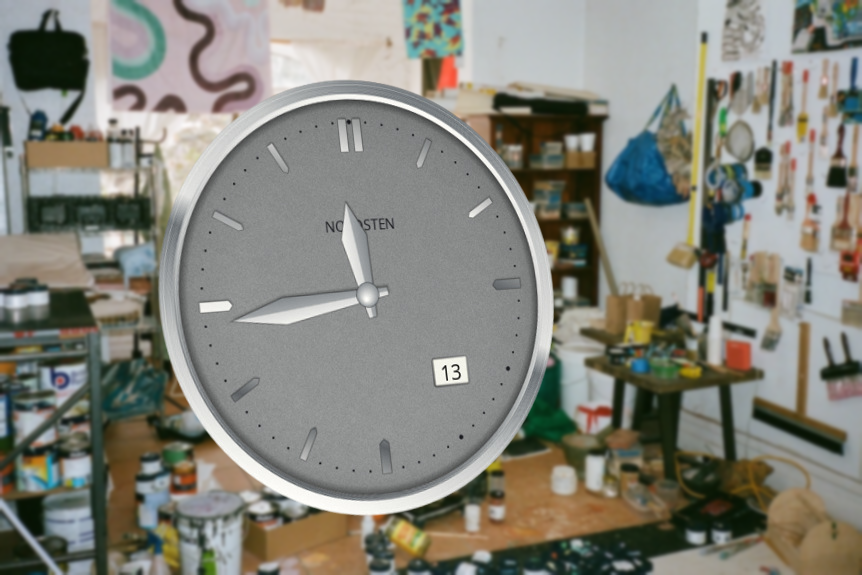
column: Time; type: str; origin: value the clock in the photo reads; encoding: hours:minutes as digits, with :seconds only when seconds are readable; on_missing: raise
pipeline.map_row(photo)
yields 11:44
